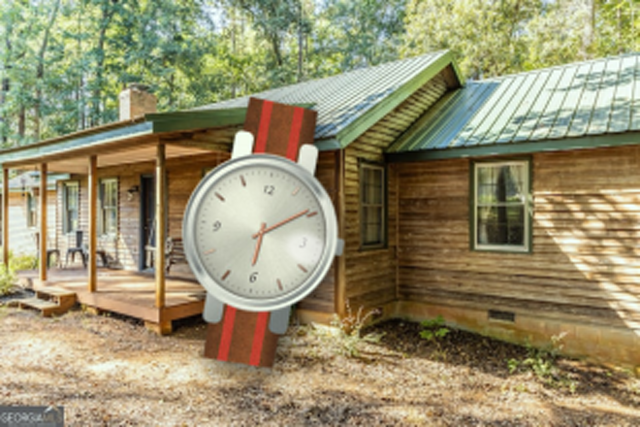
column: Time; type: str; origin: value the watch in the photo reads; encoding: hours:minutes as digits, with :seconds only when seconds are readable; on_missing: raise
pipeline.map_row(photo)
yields 6:09
